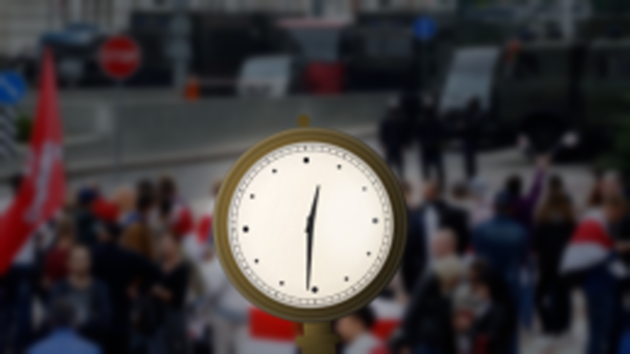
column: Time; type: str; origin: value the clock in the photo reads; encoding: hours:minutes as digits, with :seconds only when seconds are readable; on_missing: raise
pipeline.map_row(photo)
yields 12:31
